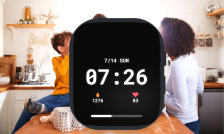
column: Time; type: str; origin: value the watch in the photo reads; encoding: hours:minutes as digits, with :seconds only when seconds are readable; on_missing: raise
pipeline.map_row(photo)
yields 7:26
